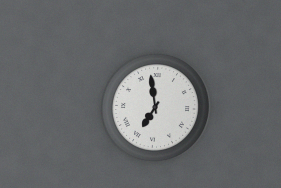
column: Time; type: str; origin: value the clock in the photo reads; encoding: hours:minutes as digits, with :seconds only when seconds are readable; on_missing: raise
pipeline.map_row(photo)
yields 6:58
